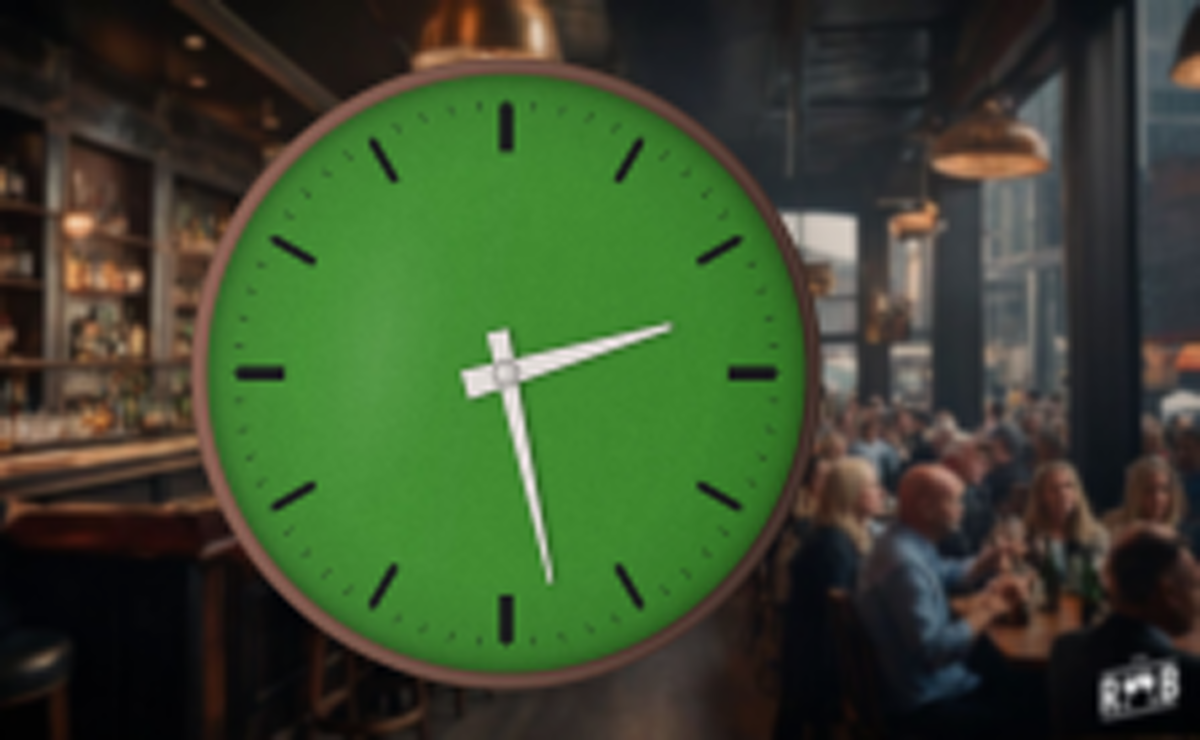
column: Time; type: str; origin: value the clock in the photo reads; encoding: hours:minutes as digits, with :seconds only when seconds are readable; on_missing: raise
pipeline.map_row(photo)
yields 2:28
